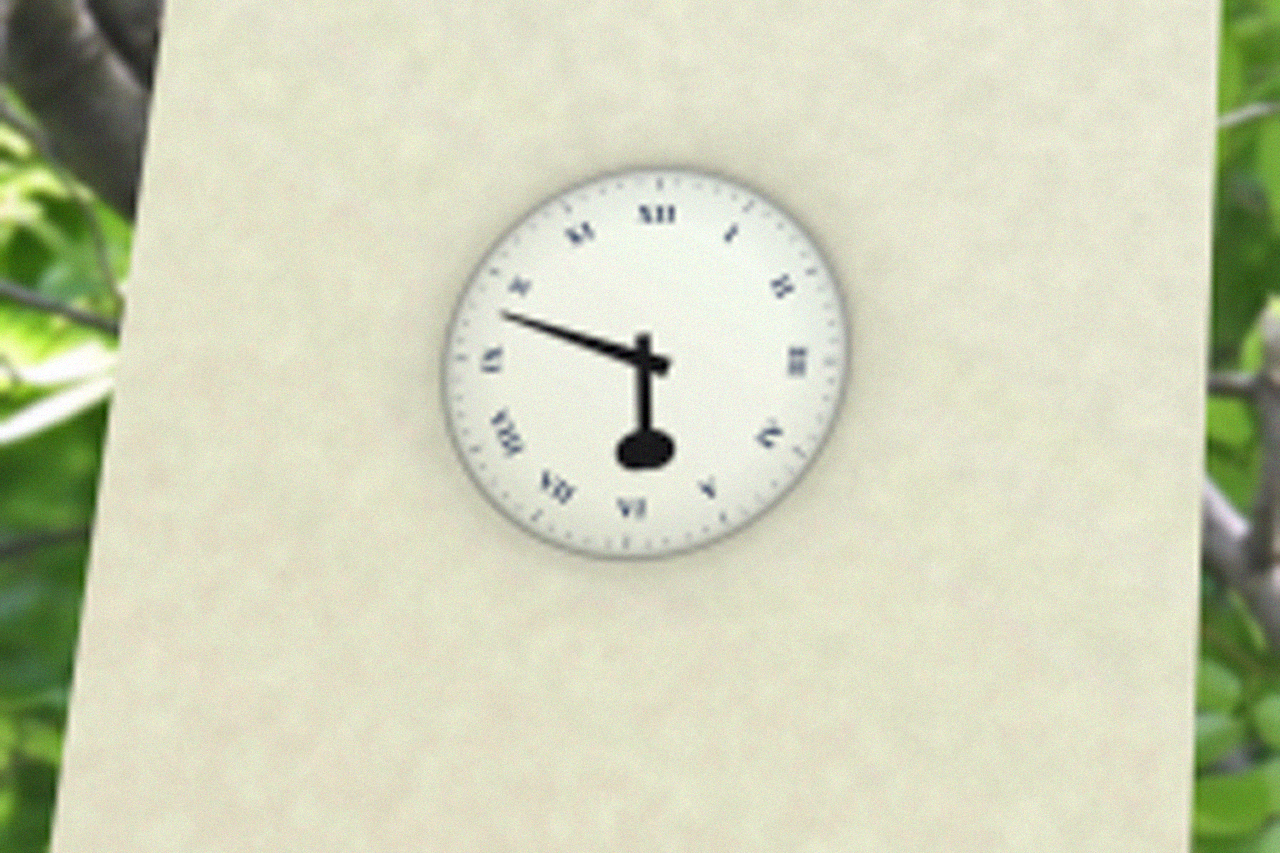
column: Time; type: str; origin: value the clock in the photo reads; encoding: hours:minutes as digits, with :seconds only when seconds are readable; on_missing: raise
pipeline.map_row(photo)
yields 5:48
